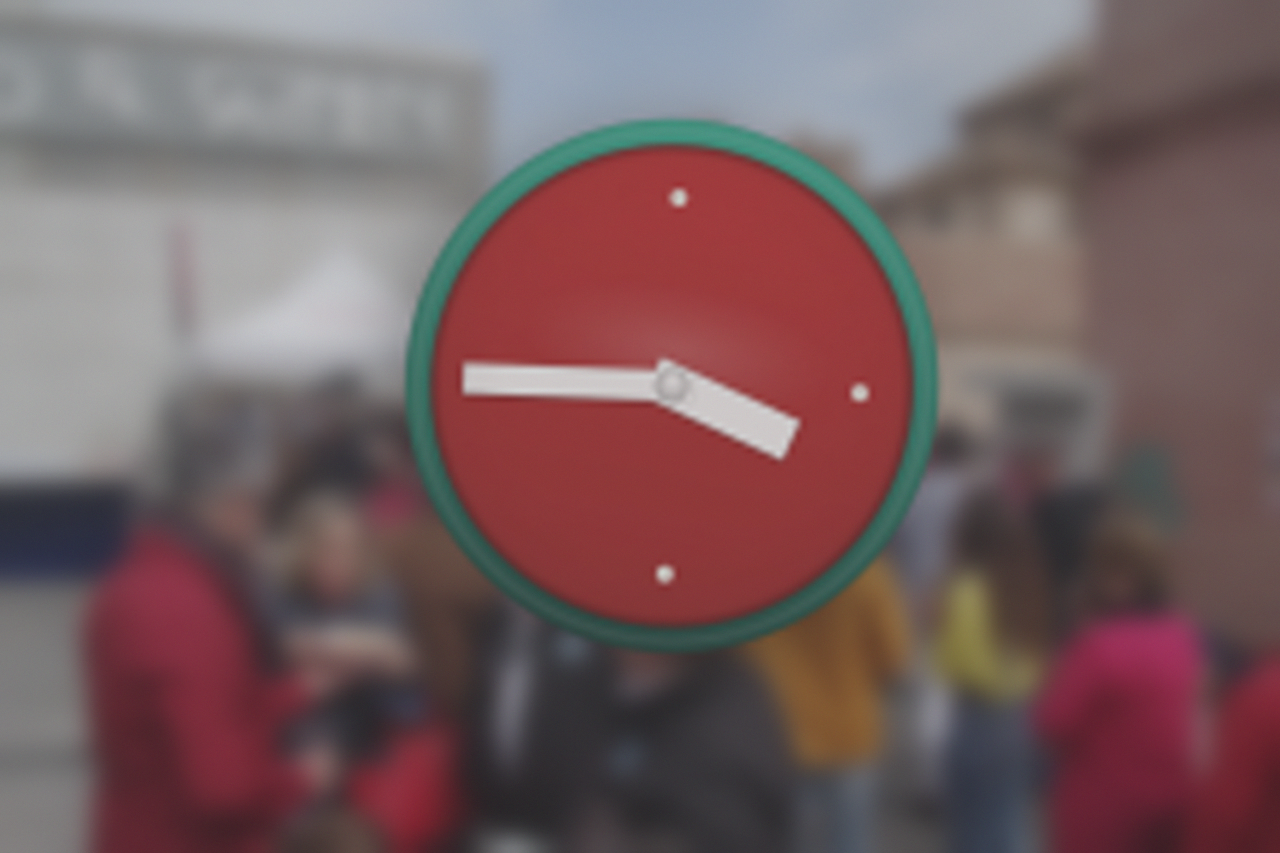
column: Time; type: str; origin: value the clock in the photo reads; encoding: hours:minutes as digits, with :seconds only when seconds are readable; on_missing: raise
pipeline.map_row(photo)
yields 3:45
